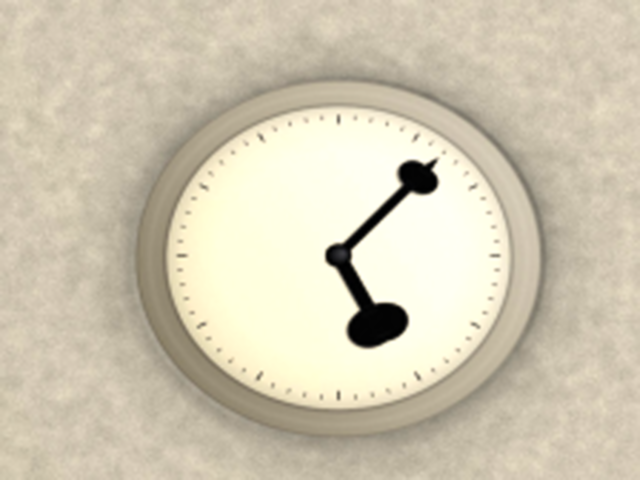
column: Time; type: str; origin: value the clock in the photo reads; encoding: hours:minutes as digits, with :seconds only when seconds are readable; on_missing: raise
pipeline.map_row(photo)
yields 5:07
